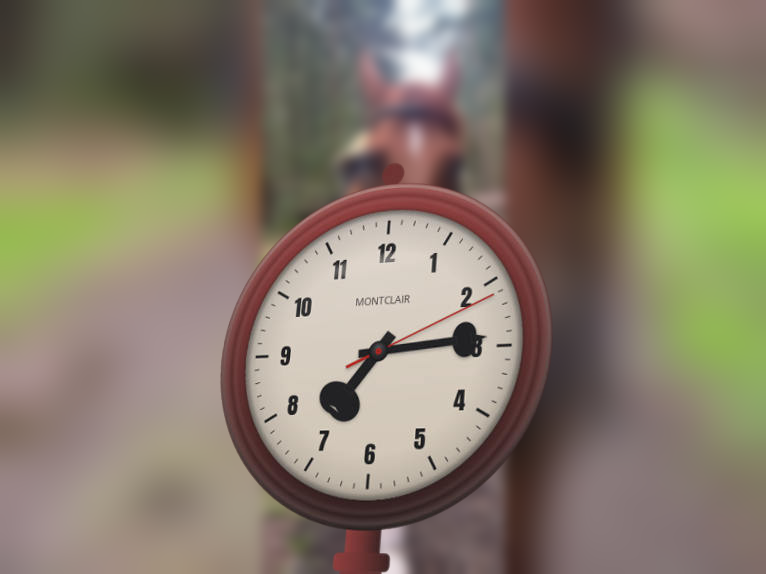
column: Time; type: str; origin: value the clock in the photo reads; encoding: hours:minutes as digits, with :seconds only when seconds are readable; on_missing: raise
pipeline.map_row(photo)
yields 7:14:11
